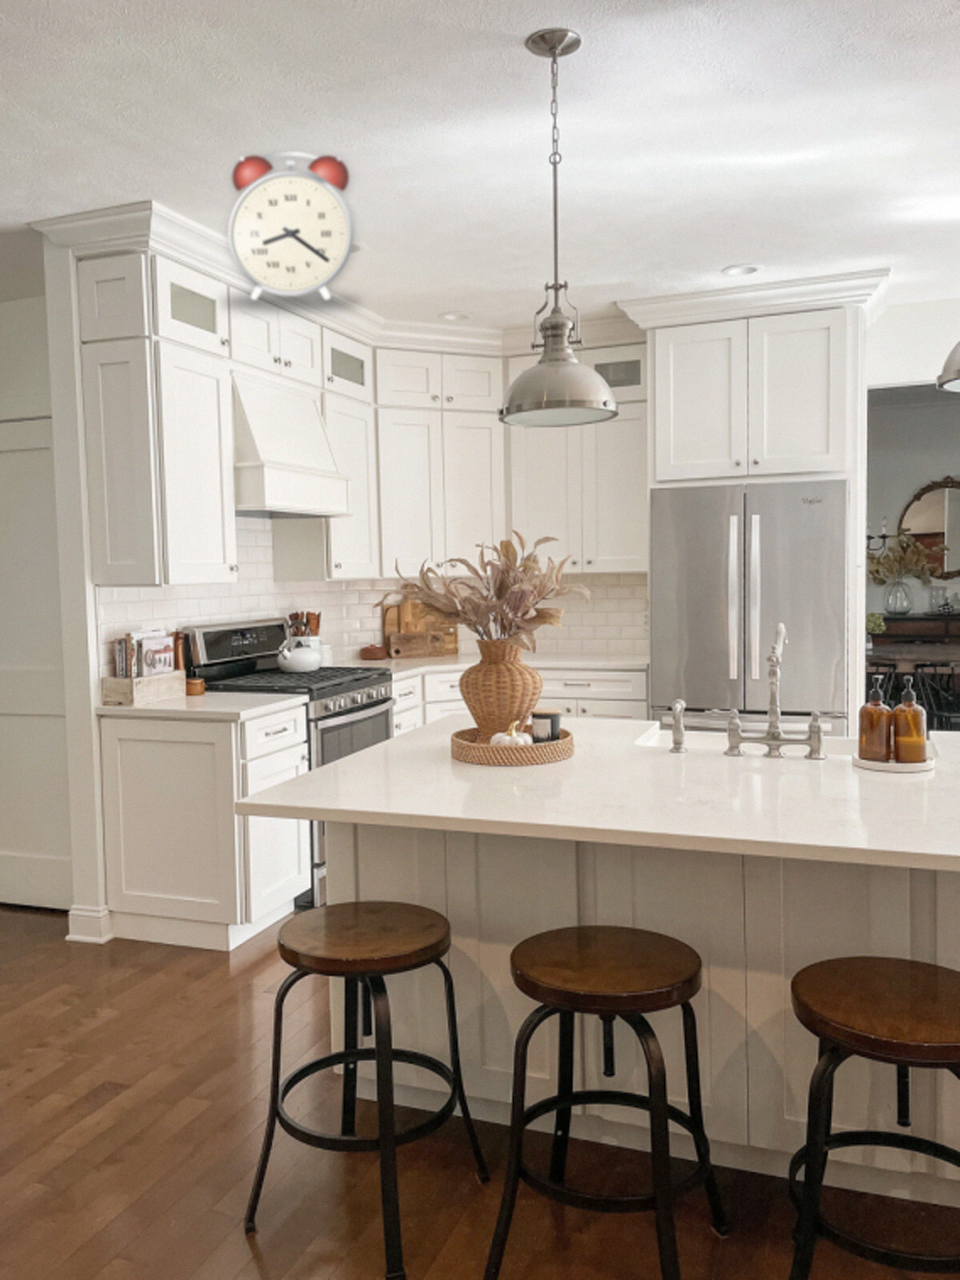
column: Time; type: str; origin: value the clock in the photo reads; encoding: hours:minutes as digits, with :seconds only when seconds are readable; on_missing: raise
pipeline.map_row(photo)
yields 8:21
